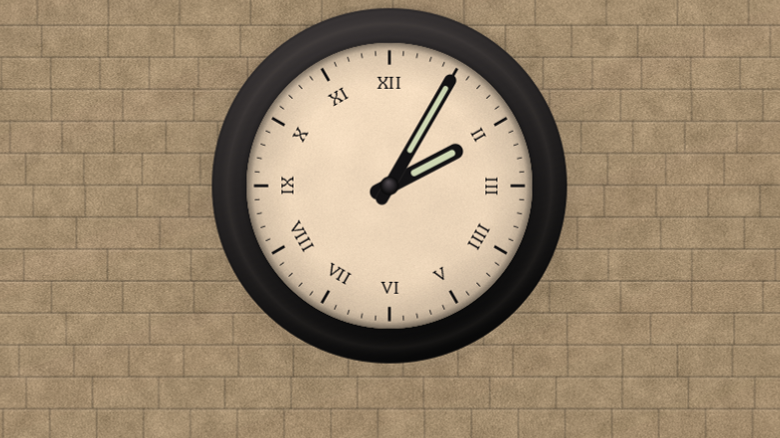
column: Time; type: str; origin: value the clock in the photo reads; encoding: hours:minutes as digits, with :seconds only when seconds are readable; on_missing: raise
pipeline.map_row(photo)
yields 2:05
